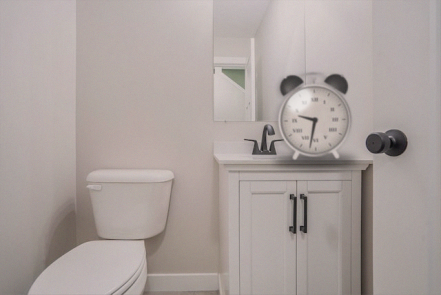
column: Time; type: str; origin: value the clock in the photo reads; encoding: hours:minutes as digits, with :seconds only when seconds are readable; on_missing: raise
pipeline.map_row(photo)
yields 9:32
